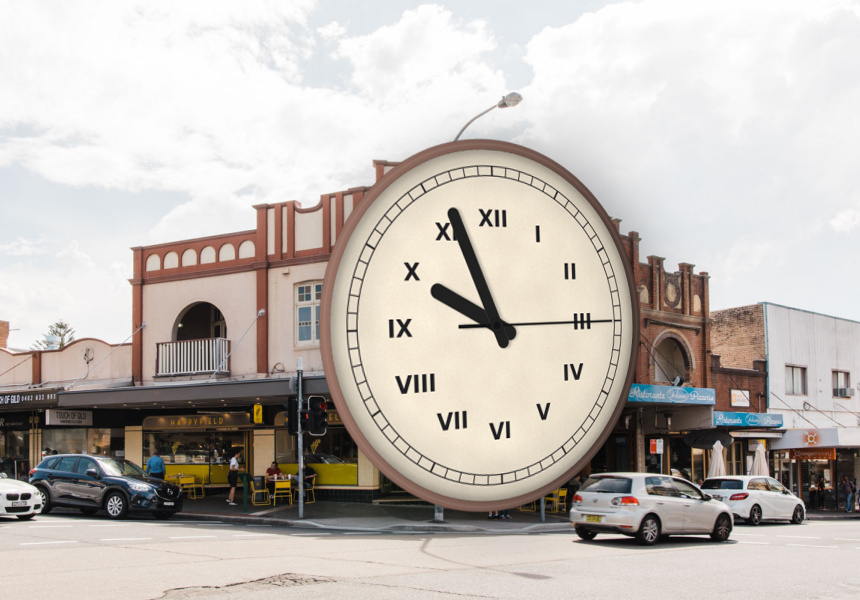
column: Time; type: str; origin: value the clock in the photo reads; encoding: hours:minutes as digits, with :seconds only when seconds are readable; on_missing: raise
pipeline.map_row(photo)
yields 9:56:15
